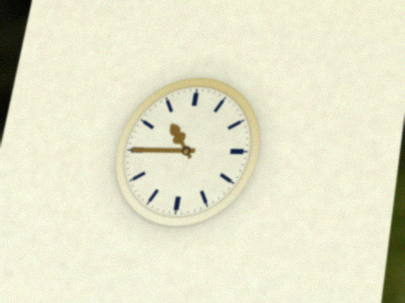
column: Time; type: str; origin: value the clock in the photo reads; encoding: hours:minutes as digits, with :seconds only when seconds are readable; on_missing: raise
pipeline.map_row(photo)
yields 10:45
